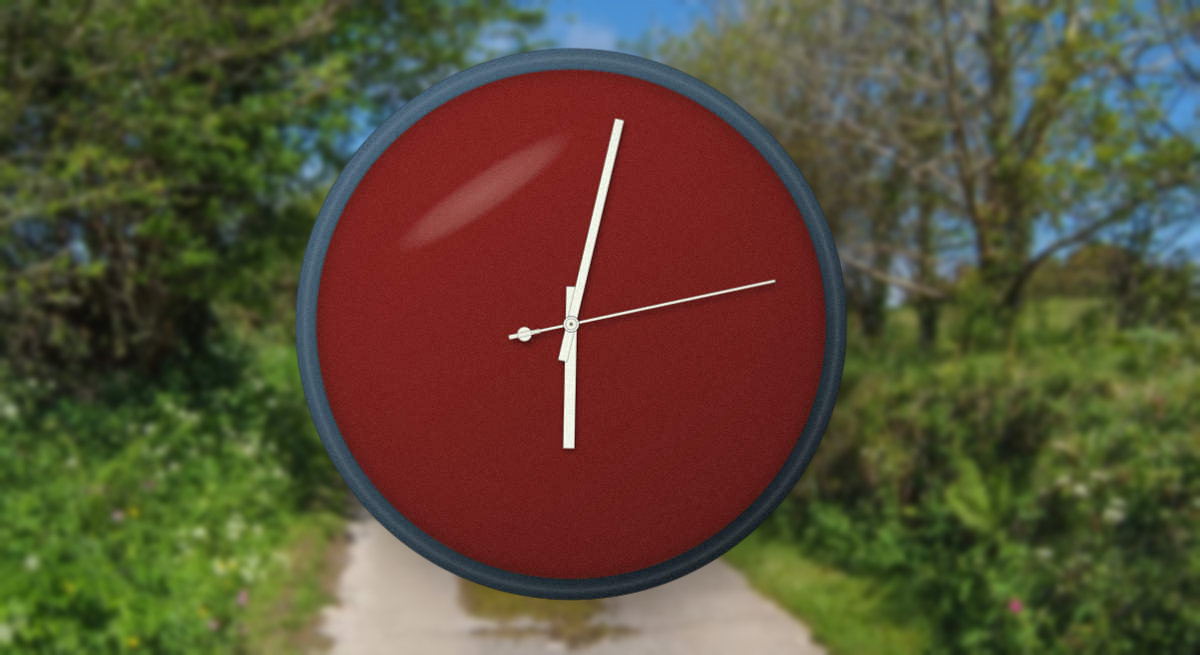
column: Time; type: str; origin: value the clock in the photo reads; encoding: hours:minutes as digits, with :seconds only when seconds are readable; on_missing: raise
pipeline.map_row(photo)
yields 6:02:13
